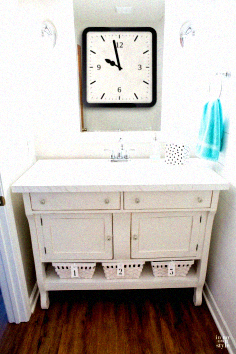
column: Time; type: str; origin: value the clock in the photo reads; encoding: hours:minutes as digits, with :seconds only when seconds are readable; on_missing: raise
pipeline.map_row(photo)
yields 9:58
